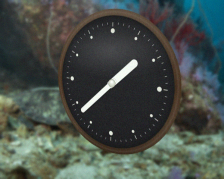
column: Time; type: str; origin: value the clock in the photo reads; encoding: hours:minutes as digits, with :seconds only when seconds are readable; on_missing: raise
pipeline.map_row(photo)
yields 1:38
